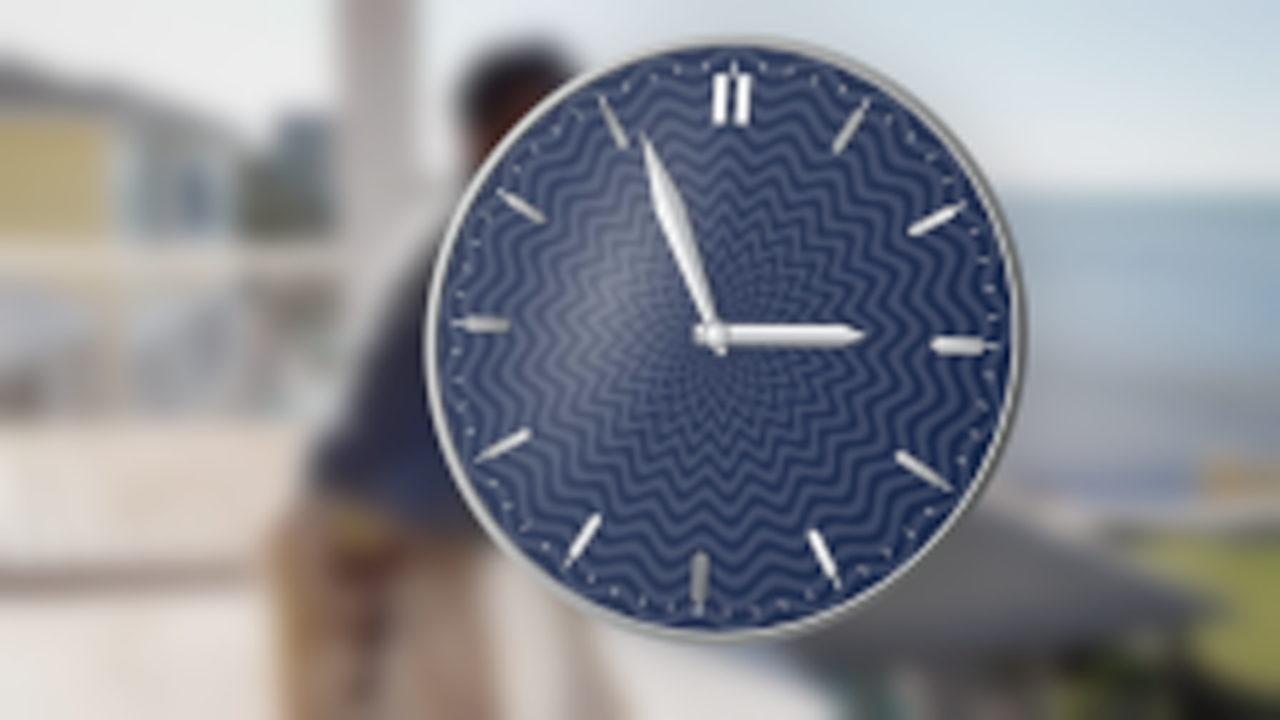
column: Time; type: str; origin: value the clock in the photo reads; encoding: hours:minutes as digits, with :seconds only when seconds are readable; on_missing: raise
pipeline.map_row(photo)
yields 2:56
